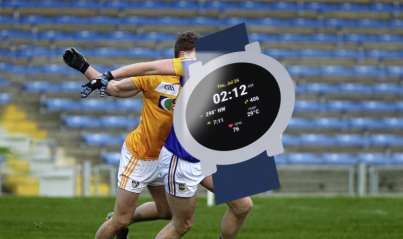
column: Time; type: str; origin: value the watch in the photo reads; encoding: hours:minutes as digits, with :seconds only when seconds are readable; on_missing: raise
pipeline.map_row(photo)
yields 2:12
